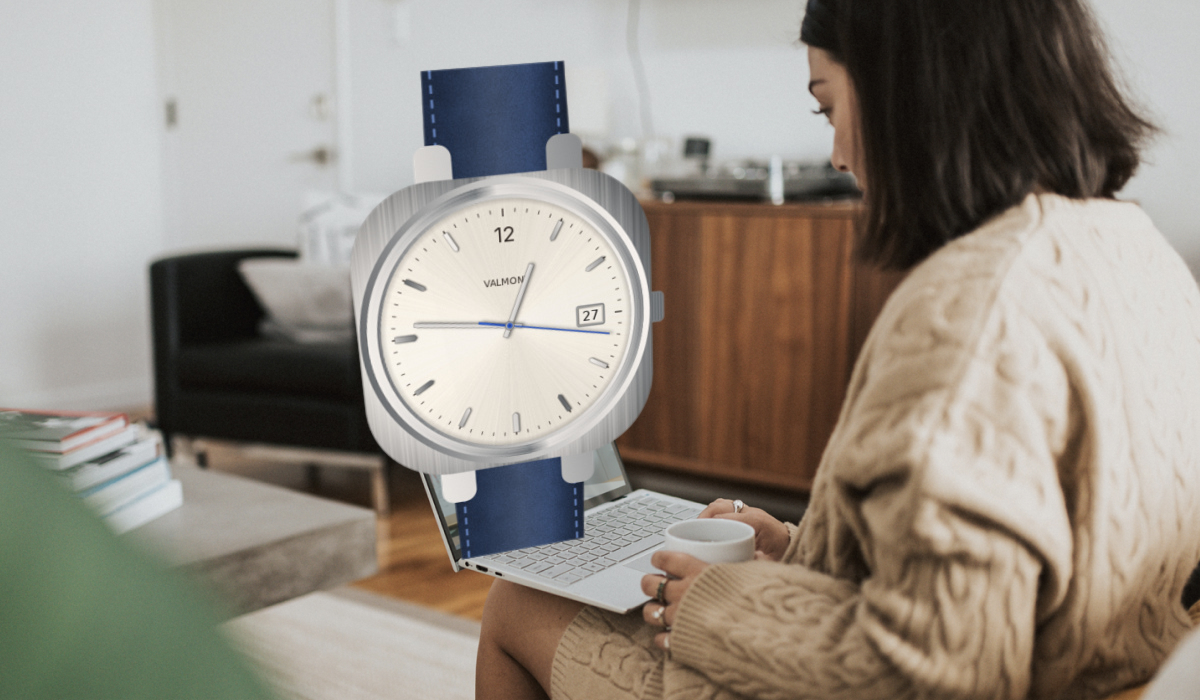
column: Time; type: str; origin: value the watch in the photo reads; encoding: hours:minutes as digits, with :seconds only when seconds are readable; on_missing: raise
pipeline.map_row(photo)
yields 12:46:17
